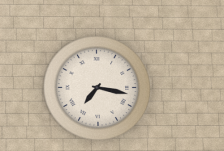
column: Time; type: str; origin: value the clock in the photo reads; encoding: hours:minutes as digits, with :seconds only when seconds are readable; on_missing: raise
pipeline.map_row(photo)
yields 7:17
